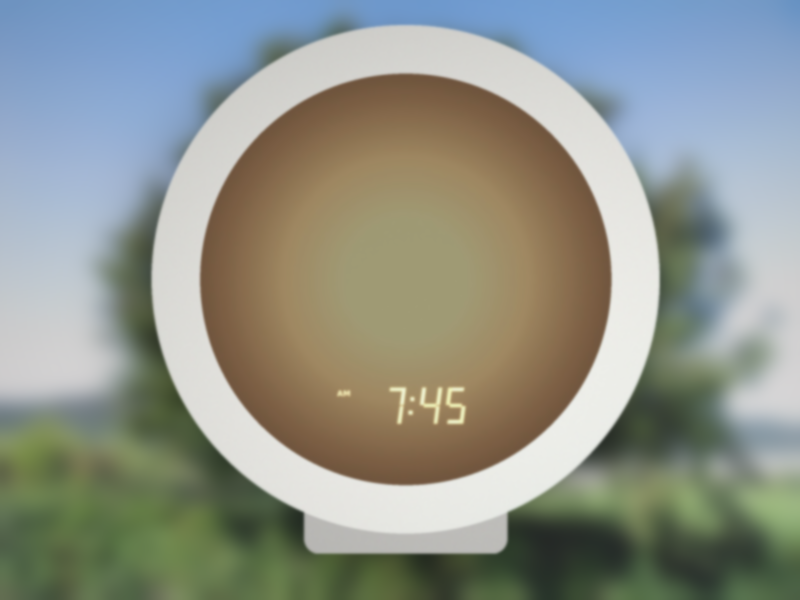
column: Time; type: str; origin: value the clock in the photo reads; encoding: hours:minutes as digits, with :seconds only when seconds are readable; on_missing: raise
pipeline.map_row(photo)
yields 7:45
